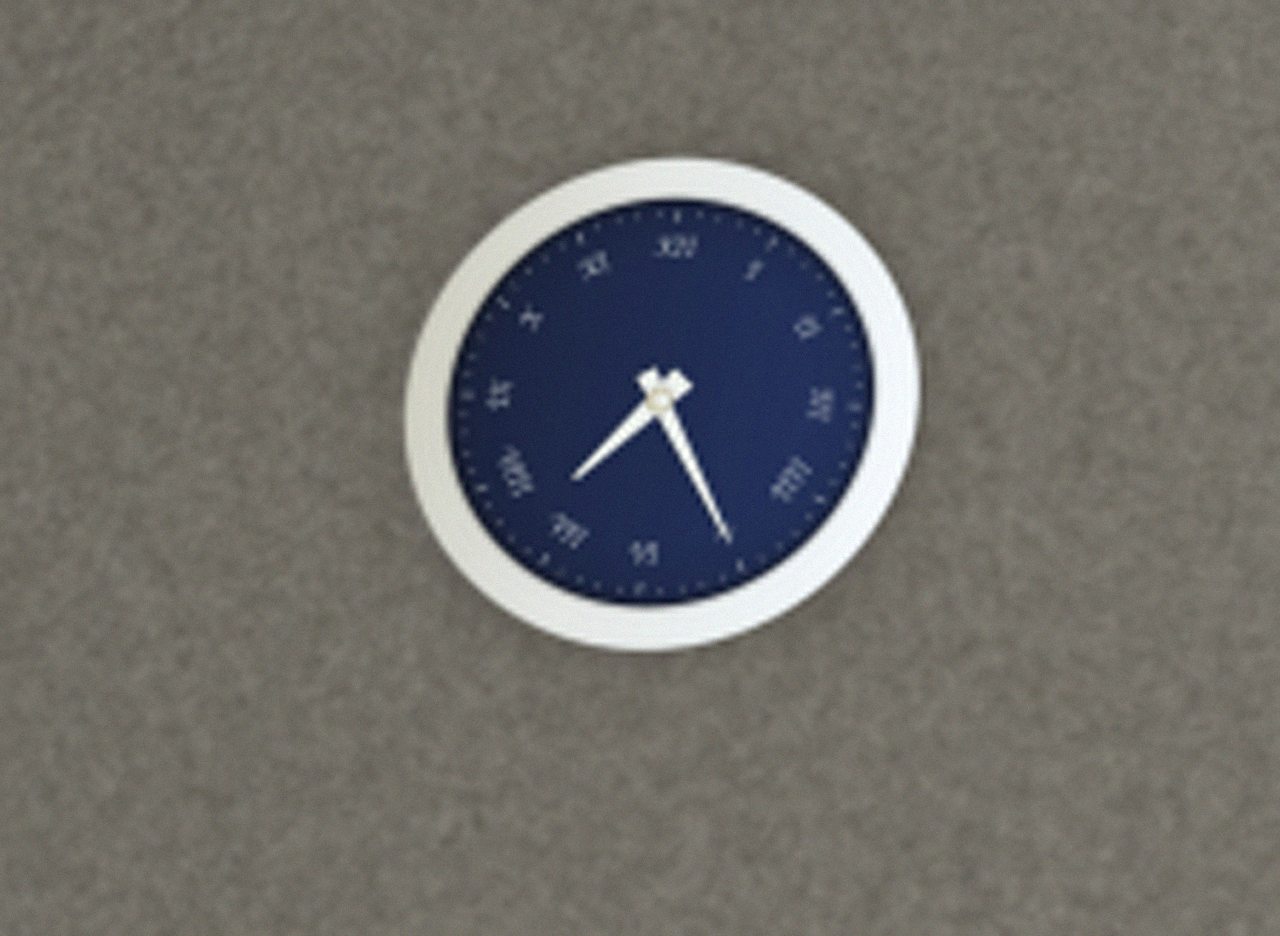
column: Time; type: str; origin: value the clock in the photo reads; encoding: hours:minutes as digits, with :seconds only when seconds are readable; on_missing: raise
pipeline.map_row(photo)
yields 7:25
